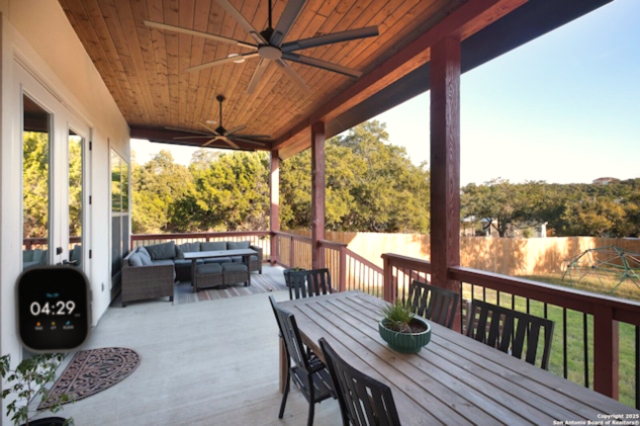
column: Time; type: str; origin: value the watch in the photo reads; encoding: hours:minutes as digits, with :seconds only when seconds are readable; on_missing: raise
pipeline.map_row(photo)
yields 4:29
